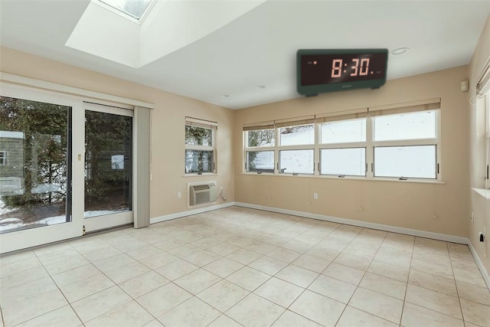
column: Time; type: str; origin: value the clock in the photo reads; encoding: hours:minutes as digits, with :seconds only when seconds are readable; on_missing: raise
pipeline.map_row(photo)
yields 8:30
